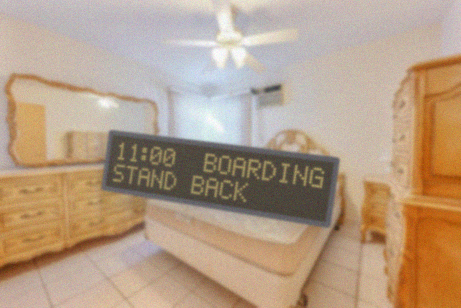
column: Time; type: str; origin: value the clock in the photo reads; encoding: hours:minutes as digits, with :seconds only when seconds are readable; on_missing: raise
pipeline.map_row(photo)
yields 11:00
